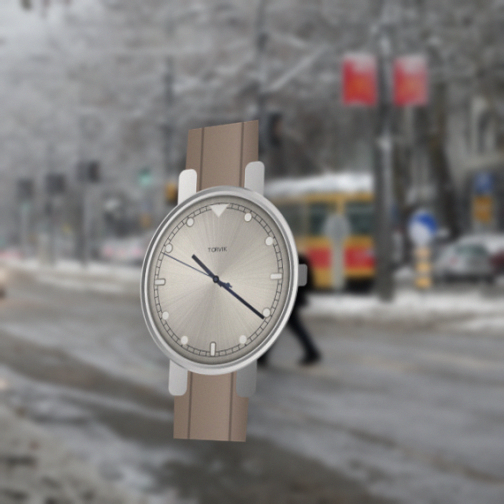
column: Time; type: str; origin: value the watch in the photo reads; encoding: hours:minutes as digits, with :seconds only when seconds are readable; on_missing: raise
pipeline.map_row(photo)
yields 10:20:49
